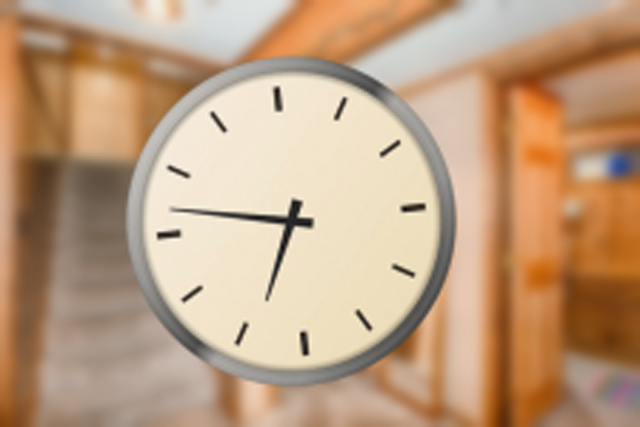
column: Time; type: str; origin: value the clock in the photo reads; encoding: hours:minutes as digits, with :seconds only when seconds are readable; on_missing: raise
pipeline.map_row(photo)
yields 6:47
